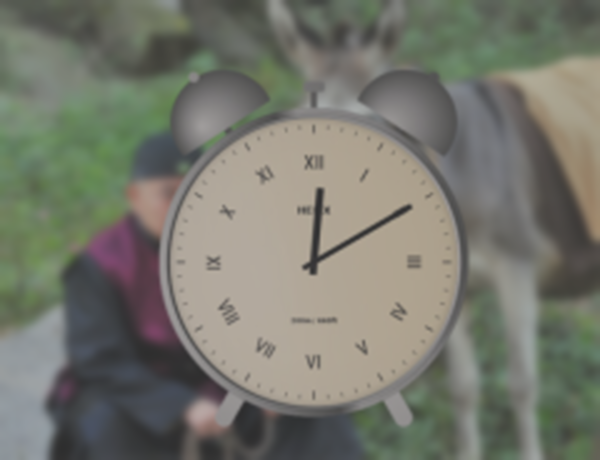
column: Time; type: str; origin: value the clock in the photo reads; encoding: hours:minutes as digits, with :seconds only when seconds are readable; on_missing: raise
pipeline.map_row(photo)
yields 12:10
